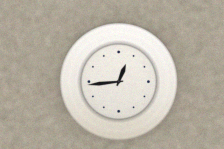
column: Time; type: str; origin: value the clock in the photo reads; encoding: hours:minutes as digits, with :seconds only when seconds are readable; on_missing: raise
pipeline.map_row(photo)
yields 12:44
